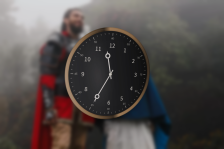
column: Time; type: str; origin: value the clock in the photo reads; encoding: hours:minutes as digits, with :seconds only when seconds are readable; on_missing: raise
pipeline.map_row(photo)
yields 11:35
